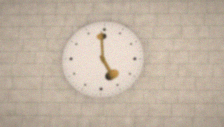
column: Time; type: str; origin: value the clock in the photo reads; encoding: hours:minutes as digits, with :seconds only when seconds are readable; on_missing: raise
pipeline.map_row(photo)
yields 4:59
